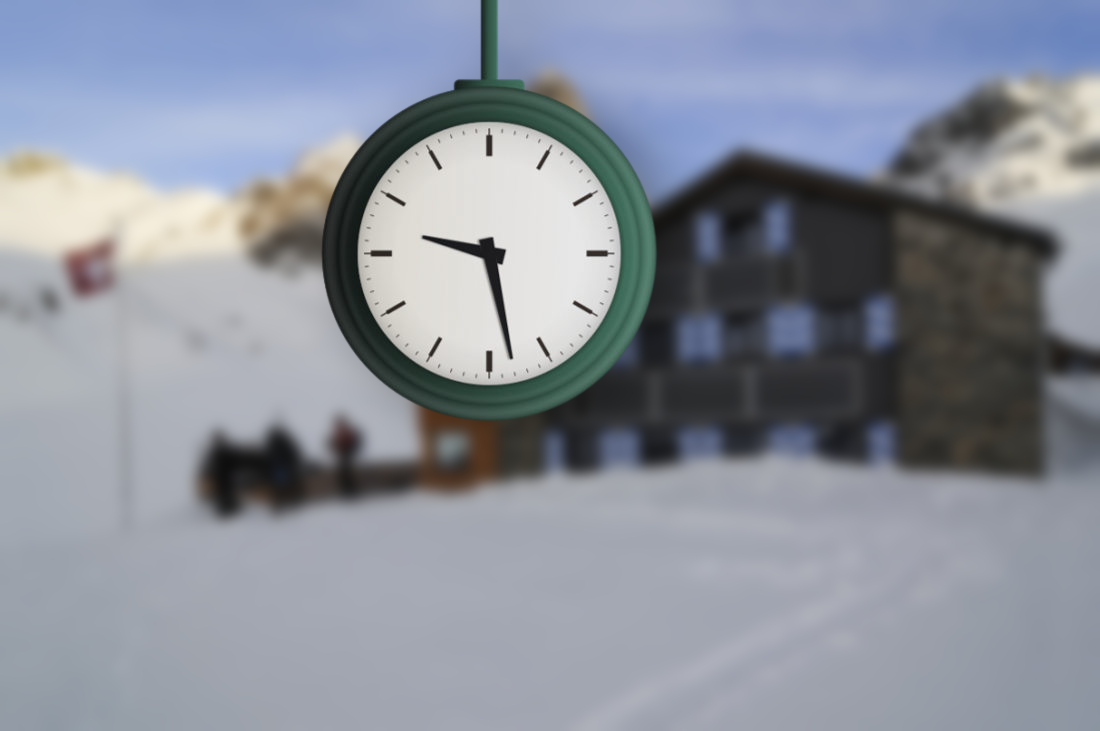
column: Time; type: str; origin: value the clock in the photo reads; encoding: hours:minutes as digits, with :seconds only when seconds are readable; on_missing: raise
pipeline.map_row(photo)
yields 9:28
